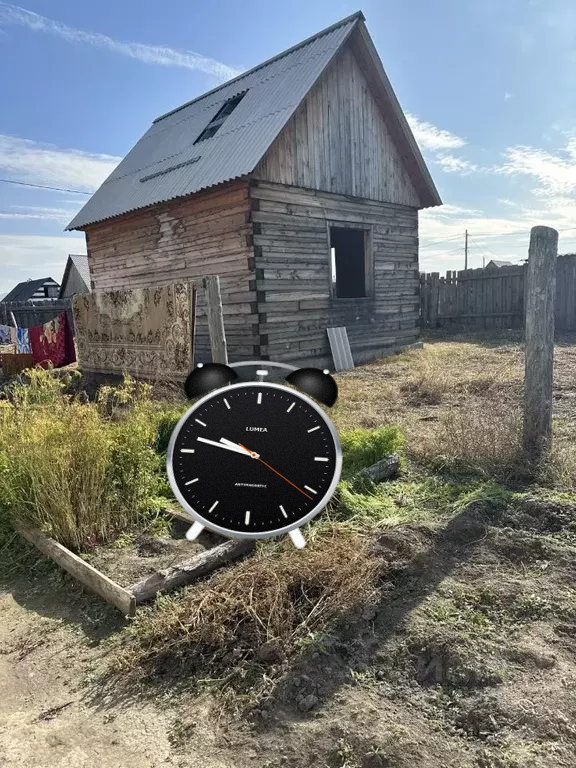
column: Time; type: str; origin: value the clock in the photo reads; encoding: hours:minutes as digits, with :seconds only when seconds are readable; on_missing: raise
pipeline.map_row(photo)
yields 9:47:21
